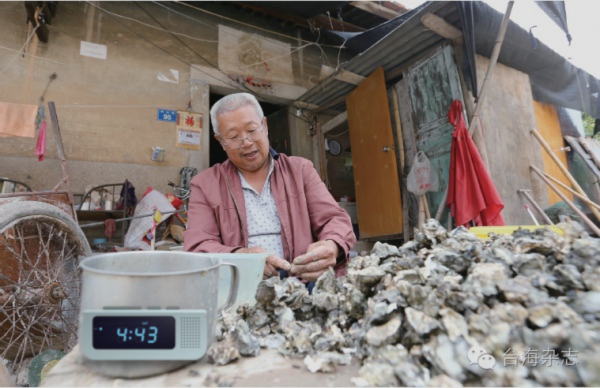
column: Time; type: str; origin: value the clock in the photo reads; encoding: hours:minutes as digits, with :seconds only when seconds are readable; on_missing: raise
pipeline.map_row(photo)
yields 4:43
